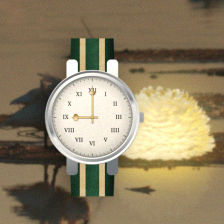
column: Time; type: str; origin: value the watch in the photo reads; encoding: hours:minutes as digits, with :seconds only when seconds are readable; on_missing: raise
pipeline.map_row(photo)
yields 9:00
